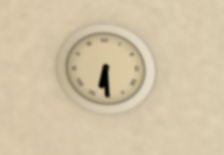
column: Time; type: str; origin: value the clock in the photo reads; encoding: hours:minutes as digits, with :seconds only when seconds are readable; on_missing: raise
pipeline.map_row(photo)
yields 6:30
